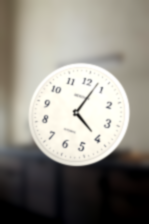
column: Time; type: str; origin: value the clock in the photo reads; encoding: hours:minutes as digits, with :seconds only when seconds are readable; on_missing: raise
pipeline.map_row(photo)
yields 4:03
